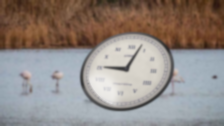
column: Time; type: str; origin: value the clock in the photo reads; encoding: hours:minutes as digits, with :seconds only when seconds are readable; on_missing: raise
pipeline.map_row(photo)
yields 9:03
